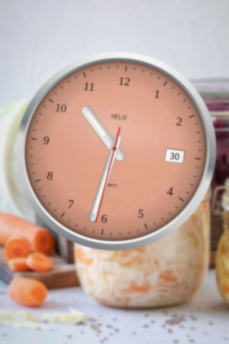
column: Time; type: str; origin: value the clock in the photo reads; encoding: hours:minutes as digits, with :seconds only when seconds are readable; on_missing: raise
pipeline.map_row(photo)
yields 10:31:31
